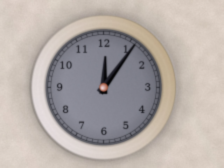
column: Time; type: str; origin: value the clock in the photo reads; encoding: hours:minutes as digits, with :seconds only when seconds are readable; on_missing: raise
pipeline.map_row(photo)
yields 12:06
